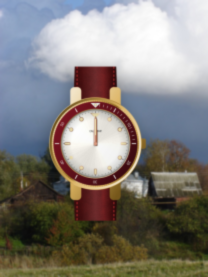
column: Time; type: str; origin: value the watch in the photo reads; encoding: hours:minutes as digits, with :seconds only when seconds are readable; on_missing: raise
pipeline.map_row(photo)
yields 12:00
